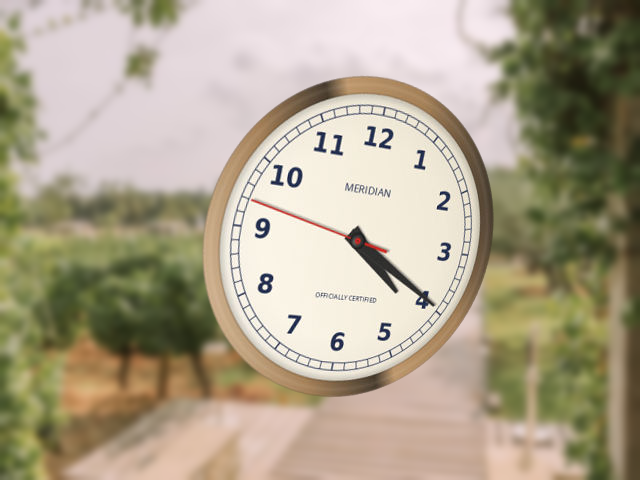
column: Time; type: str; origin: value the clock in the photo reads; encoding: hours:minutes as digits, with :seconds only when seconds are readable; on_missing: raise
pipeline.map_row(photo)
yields 4:19:47
